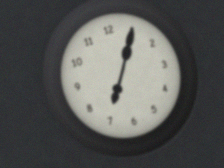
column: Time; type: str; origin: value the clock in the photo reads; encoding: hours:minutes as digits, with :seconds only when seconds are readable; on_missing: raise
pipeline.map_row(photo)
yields 7:05
